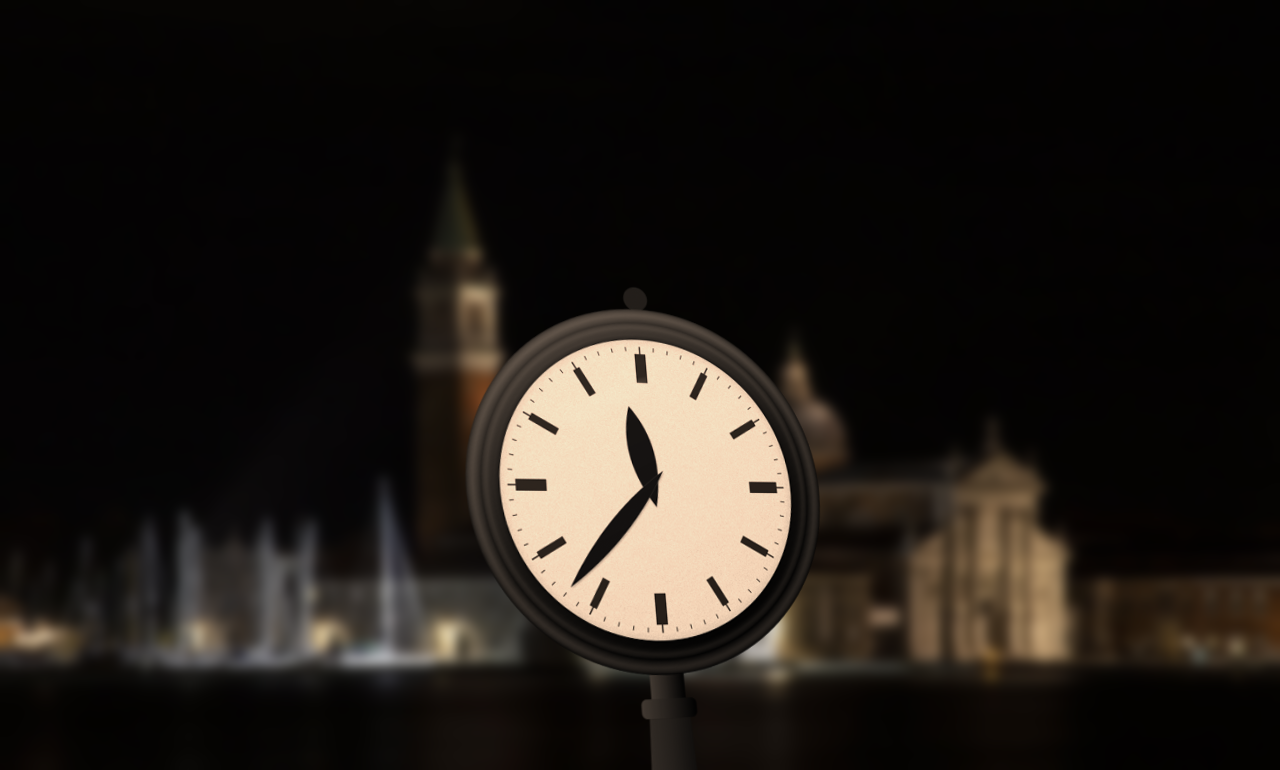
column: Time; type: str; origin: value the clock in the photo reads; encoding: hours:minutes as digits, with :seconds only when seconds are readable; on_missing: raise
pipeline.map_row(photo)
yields 11:37
